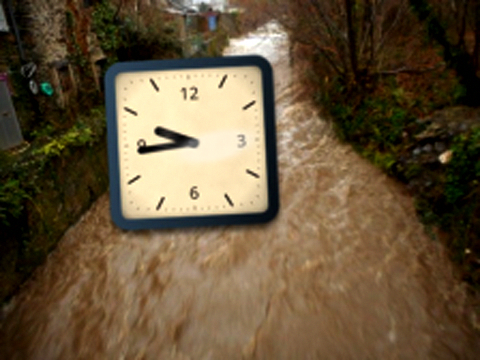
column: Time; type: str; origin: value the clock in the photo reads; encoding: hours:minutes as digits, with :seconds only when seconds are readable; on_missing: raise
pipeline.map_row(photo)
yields 9:44
